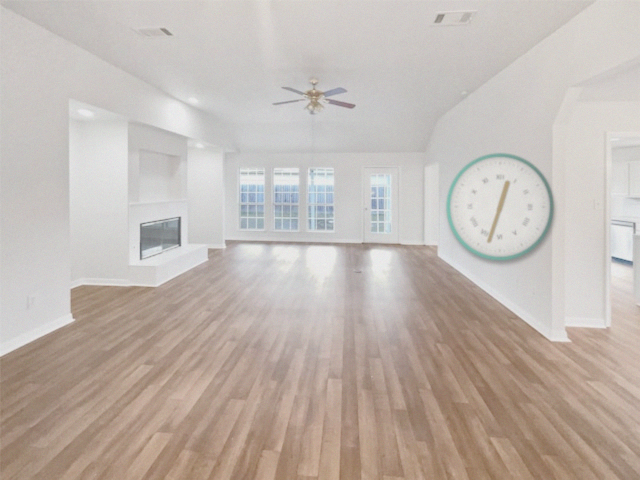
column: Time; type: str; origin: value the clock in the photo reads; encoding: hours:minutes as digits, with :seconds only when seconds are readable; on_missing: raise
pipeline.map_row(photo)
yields 12:33
